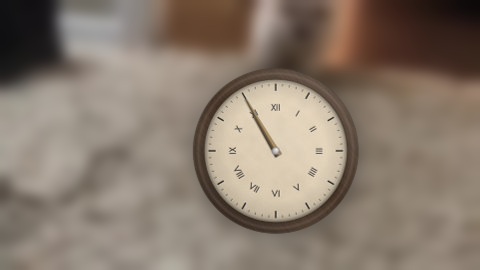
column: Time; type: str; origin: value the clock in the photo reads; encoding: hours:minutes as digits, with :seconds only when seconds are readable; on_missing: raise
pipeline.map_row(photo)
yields 10:55
